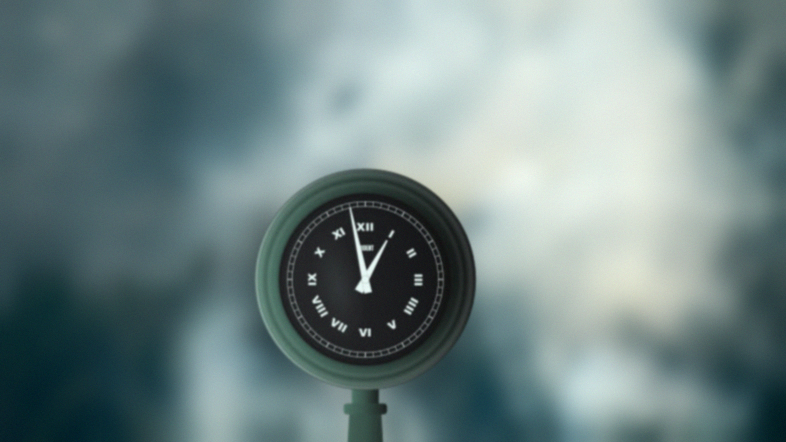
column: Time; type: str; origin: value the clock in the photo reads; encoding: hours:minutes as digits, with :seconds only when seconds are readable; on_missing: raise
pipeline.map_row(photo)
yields 12:58
